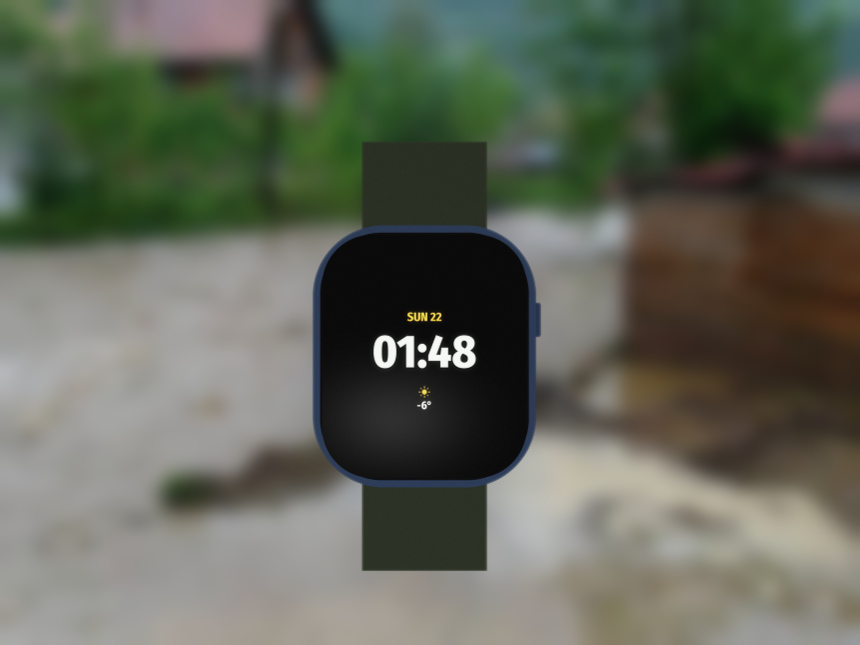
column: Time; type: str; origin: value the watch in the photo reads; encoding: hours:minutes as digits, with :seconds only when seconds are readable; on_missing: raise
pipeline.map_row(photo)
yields 1:48
